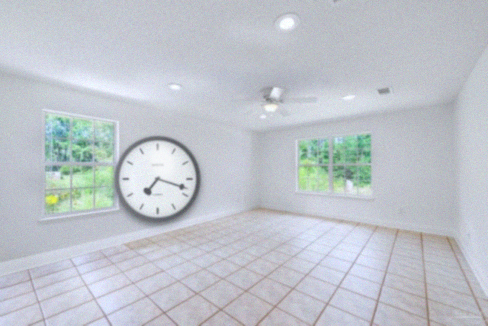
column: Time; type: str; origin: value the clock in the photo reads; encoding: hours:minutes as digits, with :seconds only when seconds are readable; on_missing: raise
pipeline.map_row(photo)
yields 7:18
